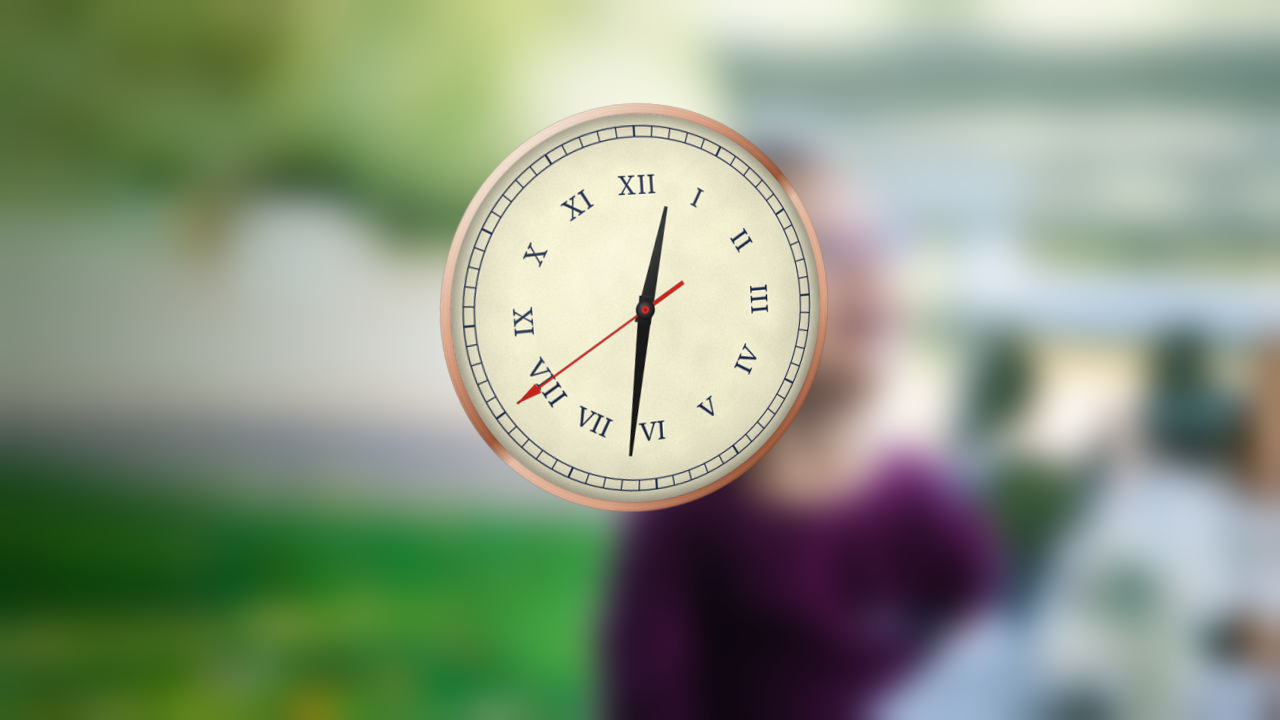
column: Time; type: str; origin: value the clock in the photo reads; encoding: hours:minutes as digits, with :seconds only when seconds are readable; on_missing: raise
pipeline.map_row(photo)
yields 12:31:40
